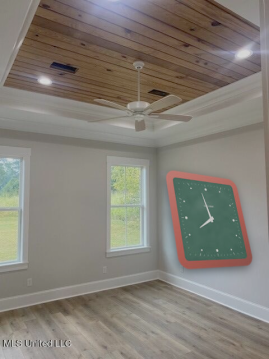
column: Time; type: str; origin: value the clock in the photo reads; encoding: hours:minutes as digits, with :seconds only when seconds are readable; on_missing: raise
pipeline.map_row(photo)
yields 7:58
